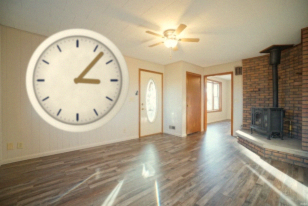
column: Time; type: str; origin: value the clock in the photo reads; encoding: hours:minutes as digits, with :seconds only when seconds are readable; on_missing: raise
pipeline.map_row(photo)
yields 3:07
